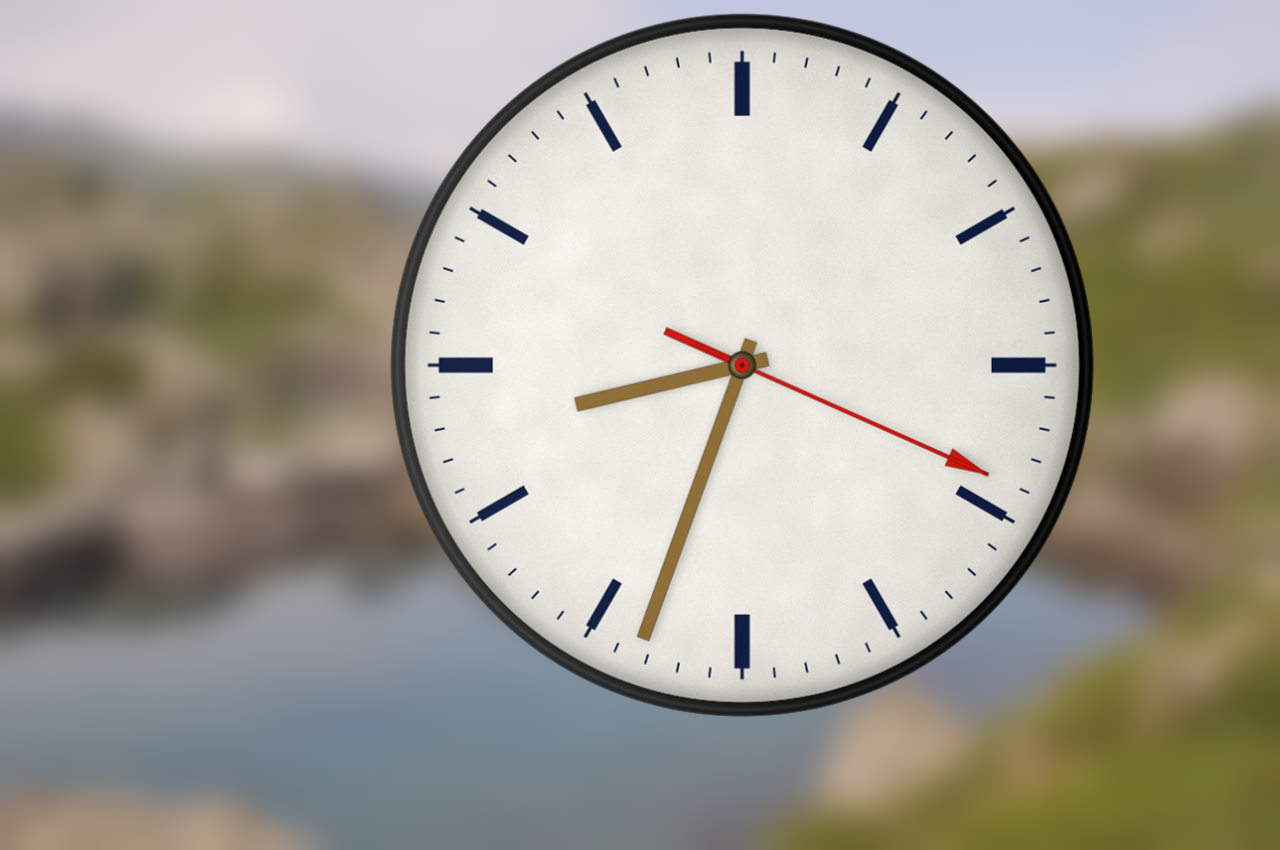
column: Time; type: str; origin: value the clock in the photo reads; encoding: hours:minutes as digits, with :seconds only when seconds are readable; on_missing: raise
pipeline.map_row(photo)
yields 8:33:19
